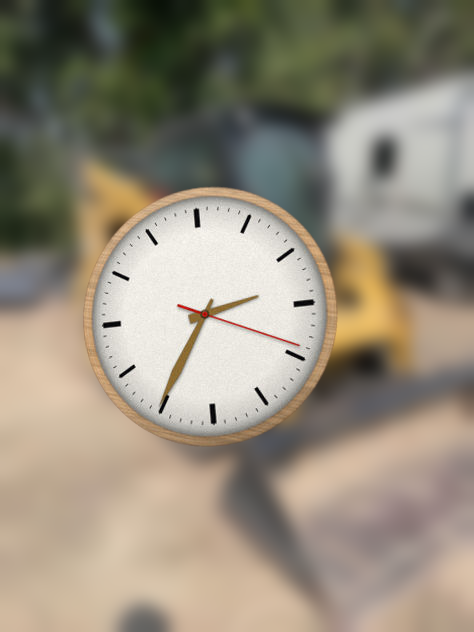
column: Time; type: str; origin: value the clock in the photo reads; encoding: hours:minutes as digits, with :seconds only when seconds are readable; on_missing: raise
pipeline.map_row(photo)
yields 2:35:19
